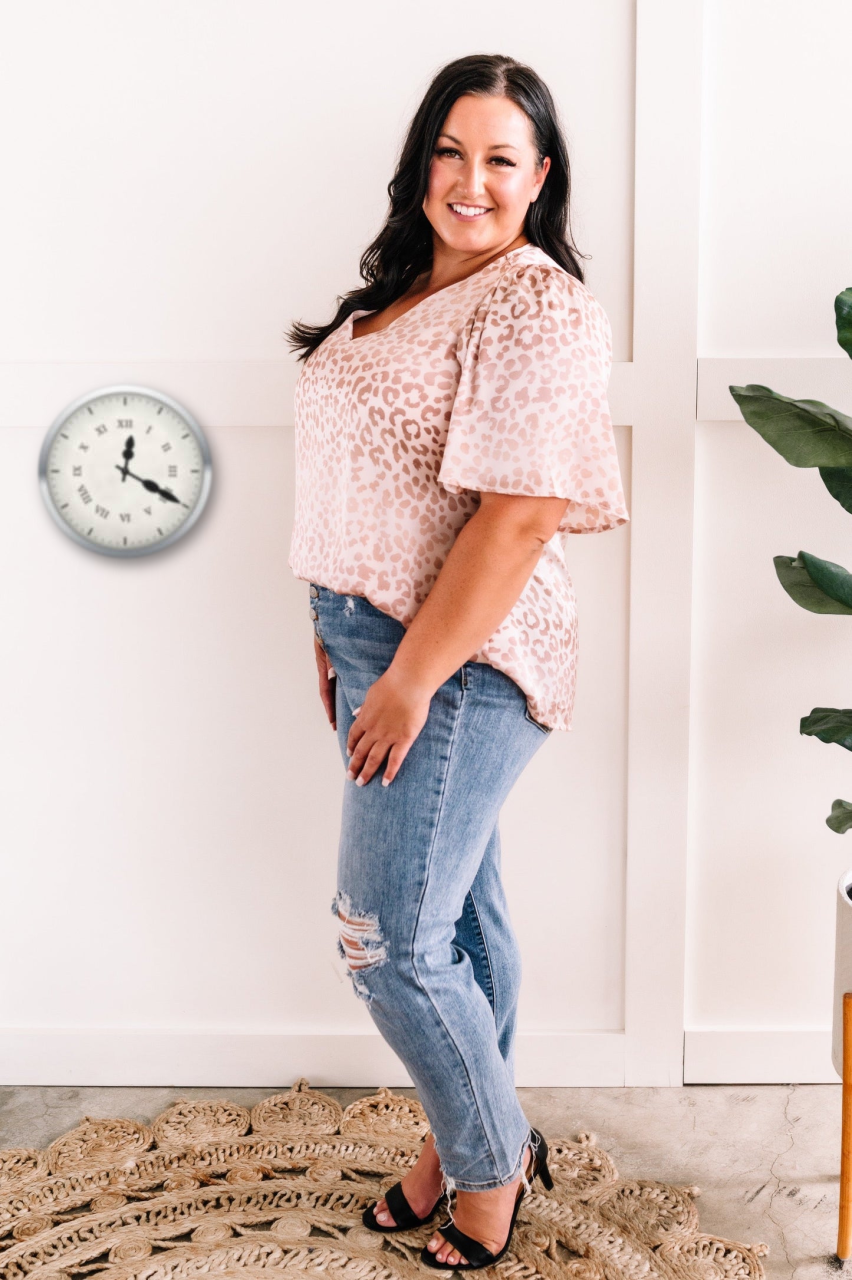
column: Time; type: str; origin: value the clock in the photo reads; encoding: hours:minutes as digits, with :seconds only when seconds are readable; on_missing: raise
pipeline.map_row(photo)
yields 12:20
